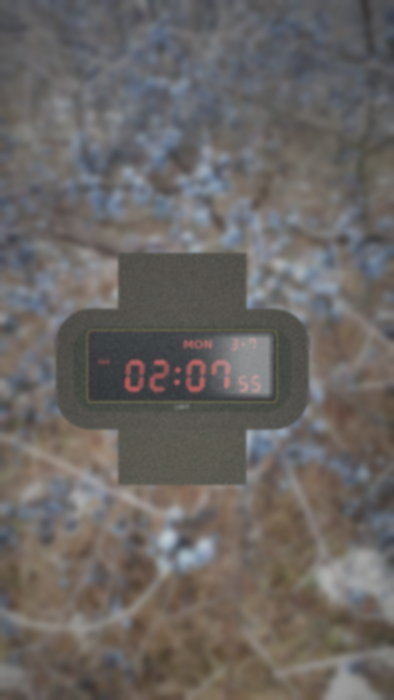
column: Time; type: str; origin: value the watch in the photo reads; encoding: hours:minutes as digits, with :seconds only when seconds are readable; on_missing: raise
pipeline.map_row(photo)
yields 2:07:55
